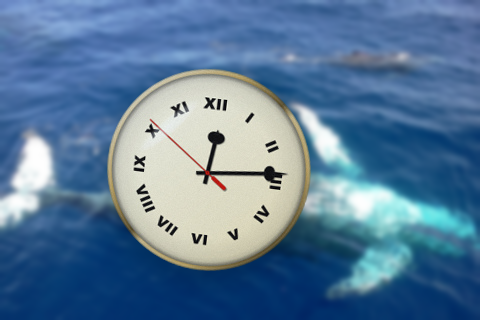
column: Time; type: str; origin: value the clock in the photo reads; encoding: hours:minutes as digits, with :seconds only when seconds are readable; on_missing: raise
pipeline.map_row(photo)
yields 12:13:51
